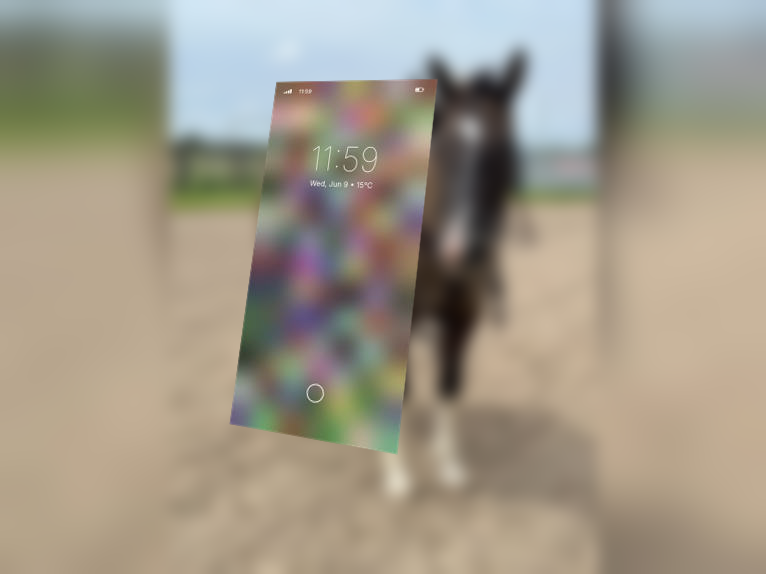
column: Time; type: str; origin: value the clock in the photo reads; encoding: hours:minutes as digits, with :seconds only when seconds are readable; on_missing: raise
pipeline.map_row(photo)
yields 11:59
